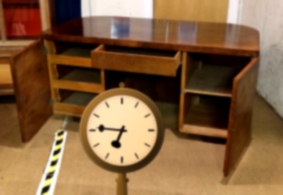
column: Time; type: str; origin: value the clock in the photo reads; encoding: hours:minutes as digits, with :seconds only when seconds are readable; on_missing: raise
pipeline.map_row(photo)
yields 6:46
